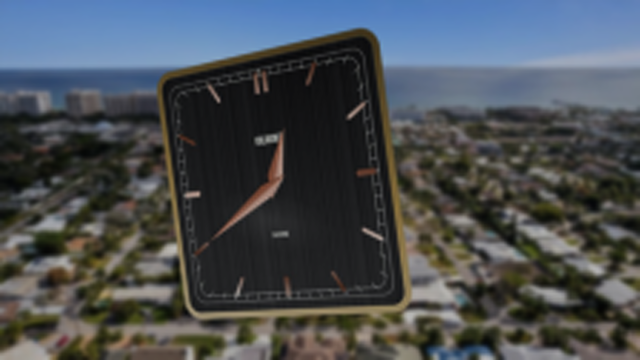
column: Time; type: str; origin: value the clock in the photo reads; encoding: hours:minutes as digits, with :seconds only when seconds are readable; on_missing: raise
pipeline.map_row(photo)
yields 12:40
